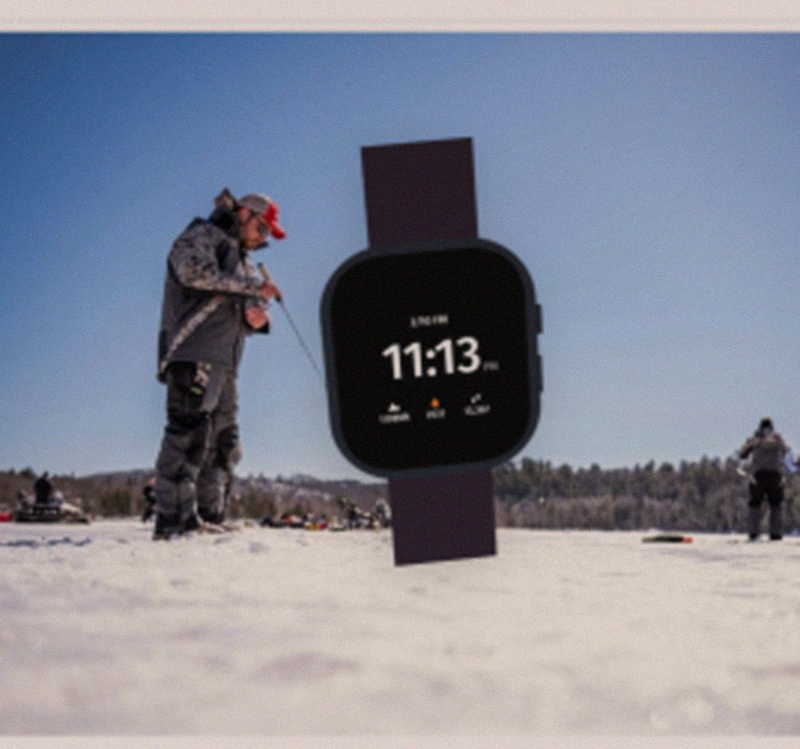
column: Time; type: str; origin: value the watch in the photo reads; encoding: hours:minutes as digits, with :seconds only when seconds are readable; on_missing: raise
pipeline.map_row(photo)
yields 11:13
